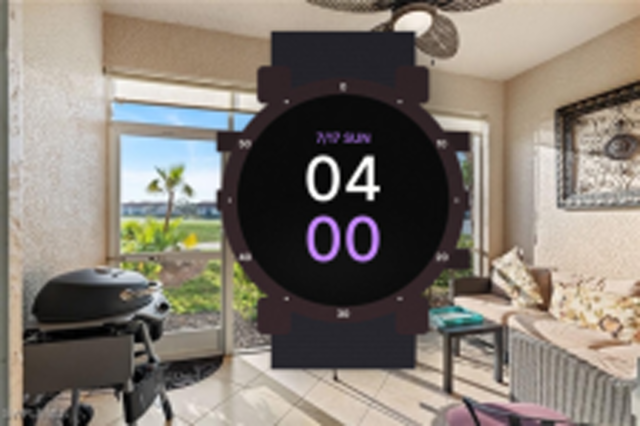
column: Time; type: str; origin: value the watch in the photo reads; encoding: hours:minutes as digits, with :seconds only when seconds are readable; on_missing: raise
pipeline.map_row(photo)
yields 4:00
